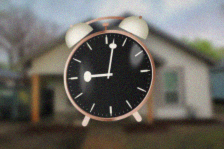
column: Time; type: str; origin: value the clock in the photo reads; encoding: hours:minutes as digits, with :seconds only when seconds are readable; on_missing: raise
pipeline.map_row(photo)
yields 9:02
